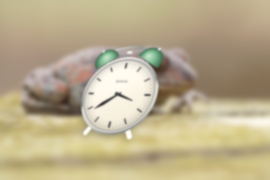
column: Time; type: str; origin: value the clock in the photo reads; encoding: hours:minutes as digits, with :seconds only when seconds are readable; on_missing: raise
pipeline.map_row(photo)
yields 3:39
